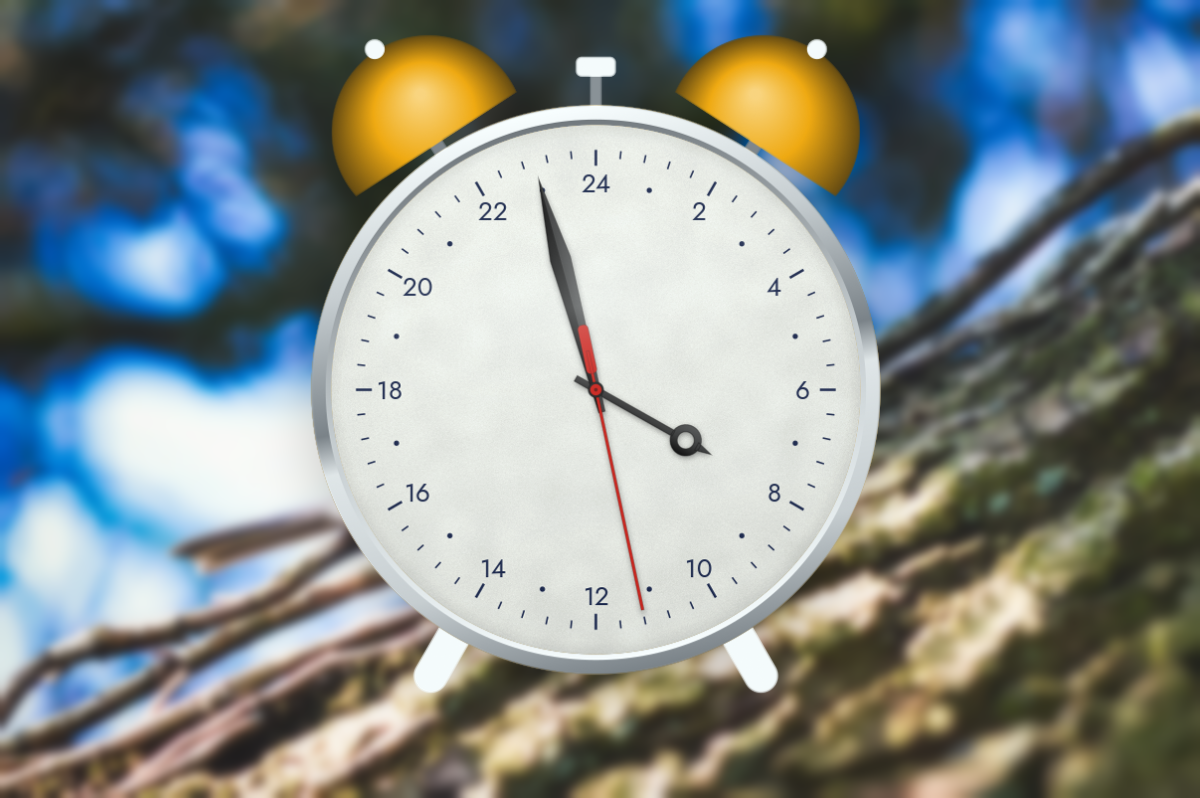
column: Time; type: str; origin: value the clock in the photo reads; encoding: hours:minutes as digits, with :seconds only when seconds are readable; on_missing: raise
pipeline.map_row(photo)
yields 7:57:28
